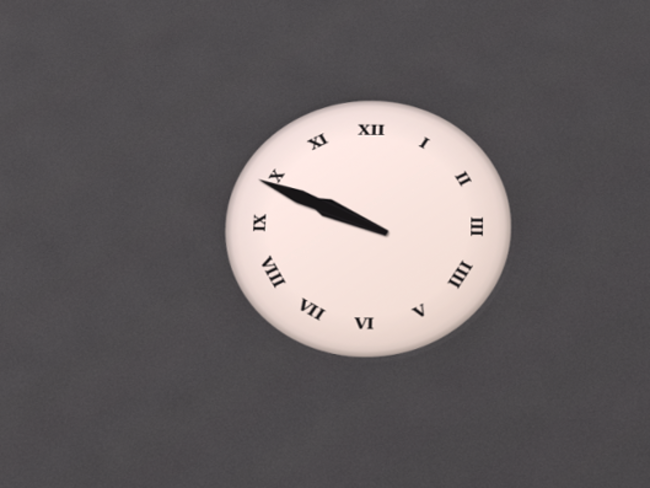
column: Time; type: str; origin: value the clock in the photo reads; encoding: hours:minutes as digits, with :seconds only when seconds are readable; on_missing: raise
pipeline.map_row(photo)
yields 9:49
